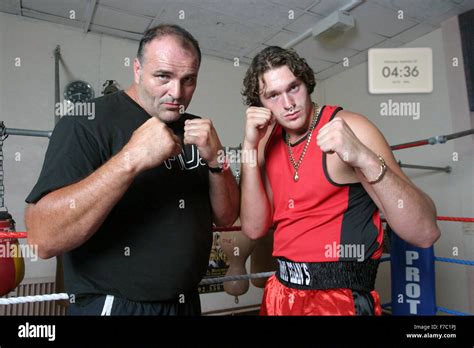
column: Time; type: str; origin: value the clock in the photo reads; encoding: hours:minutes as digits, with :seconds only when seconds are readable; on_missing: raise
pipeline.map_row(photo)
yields 4:36
